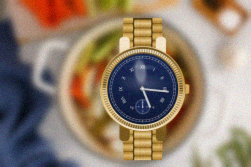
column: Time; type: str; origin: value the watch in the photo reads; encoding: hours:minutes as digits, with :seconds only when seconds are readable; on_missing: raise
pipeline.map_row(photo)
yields 5:16
